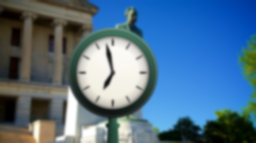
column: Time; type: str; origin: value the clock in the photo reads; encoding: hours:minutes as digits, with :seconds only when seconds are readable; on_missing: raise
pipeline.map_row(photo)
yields 6:58
